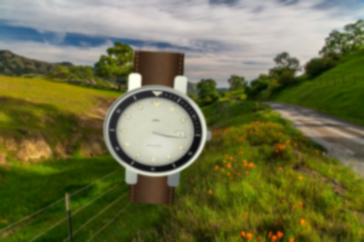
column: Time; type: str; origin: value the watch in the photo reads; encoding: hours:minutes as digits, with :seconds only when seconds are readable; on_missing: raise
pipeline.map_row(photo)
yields 3:16
